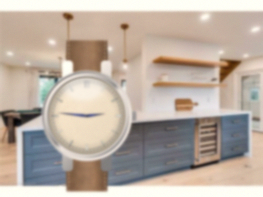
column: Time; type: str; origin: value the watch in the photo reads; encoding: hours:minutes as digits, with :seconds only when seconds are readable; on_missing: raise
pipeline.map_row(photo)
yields 2:46
